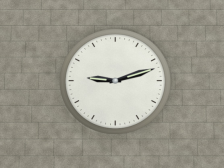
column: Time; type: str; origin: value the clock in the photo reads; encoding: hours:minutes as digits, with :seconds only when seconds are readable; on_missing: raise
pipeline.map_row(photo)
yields 9:12
